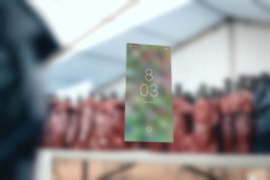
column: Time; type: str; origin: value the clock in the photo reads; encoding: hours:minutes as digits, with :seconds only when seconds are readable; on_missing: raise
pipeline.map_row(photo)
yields 8:03
